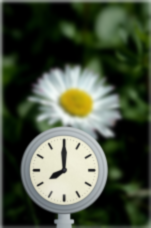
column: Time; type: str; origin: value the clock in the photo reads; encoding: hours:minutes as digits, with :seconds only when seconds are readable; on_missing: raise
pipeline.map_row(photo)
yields 8:00
